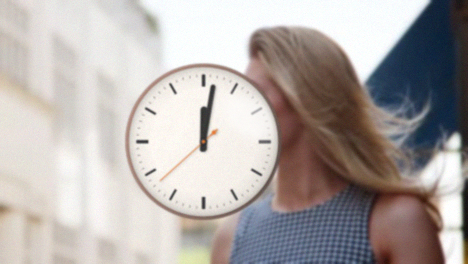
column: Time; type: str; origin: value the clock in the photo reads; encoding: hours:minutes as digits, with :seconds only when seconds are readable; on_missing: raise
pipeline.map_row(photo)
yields 12:01:38
